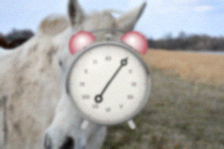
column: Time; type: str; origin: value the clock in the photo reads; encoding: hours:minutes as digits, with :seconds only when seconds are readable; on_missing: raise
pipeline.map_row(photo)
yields 7:06
